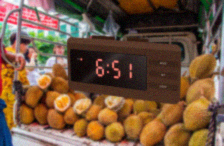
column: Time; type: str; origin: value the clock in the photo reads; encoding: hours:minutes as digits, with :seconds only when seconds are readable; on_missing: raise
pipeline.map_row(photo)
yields 6:51
